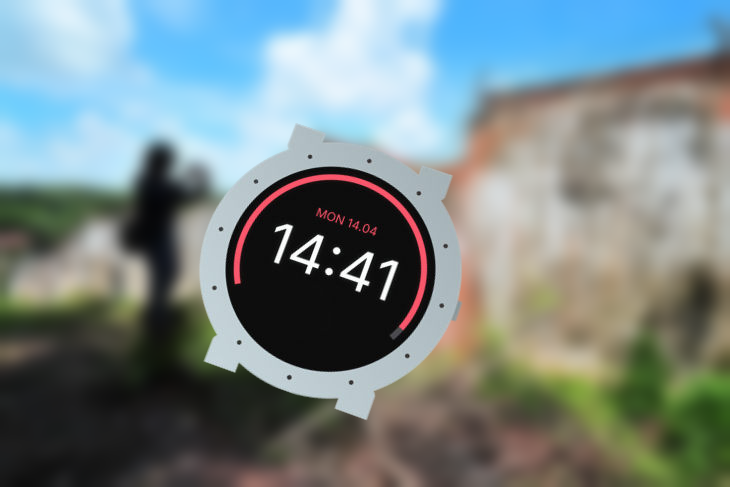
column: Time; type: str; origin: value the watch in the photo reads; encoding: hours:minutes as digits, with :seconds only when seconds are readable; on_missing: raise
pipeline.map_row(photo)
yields 14:41
